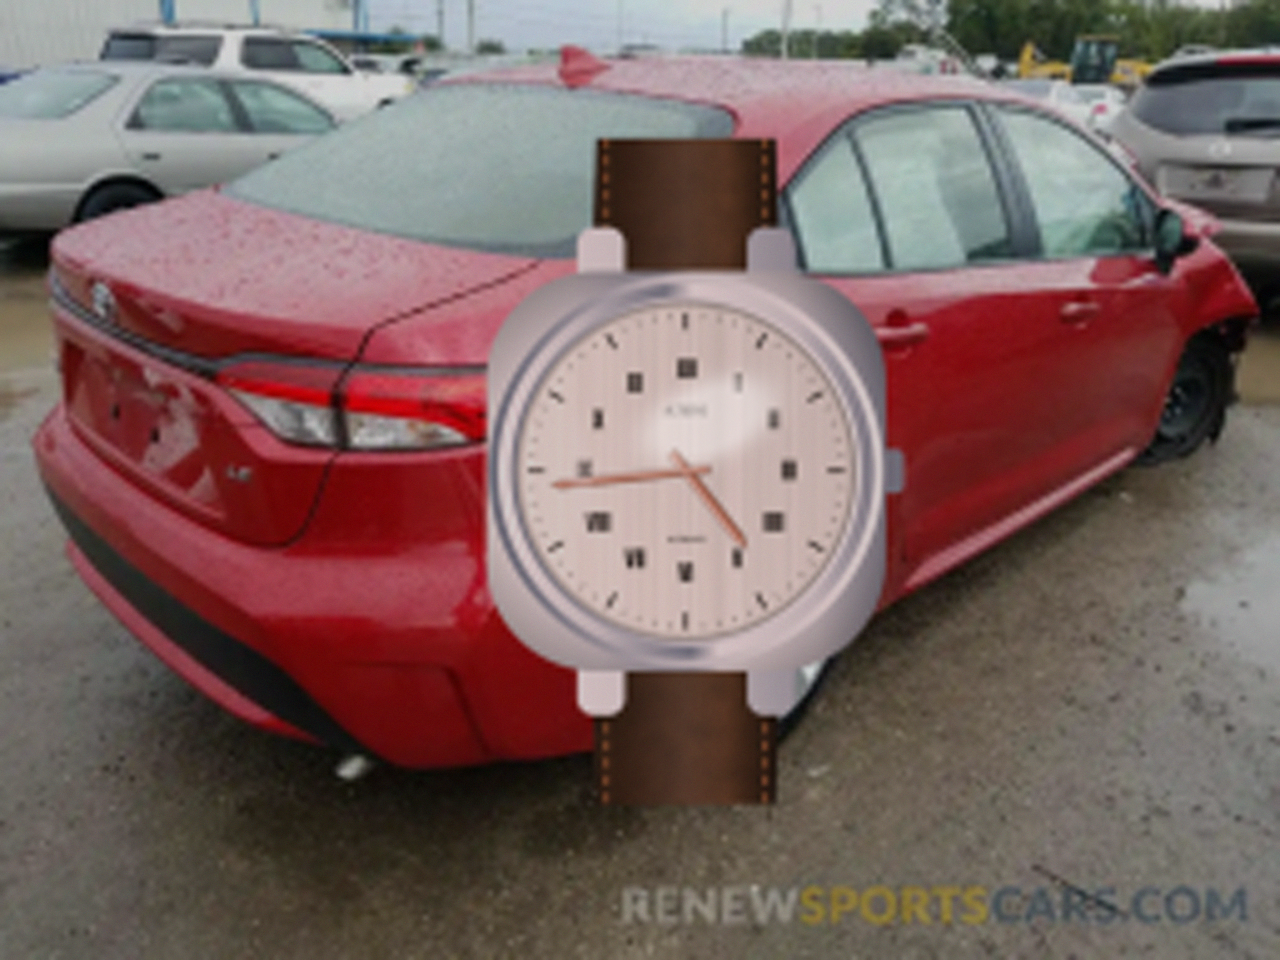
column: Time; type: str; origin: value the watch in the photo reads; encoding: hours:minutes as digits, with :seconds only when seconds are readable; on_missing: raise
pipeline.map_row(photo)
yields 4:44
